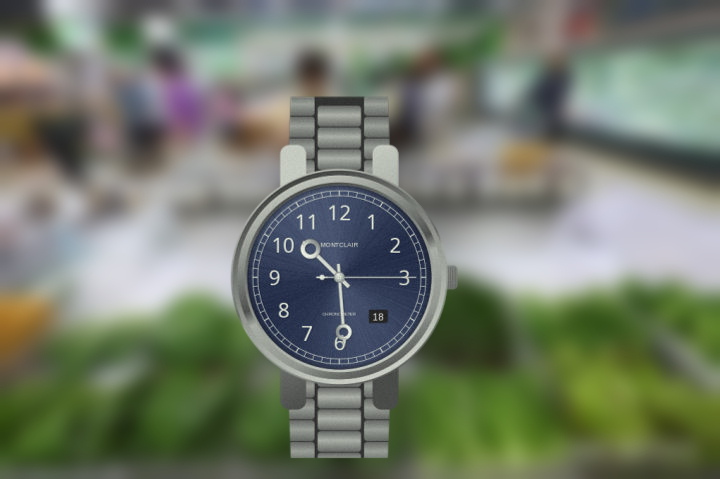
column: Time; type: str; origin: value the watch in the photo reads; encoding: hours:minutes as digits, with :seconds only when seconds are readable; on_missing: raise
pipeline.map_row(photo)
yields 10:29:15
